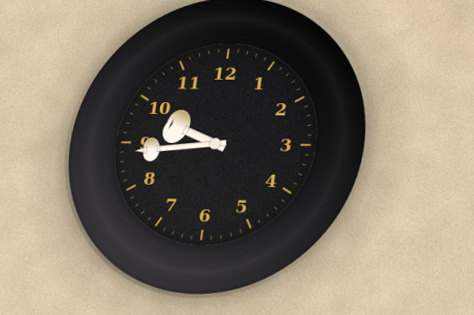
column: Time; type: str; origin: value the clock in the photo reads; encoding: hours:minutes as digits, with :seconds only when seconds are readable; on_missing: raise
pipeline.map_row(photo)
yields 9:44
